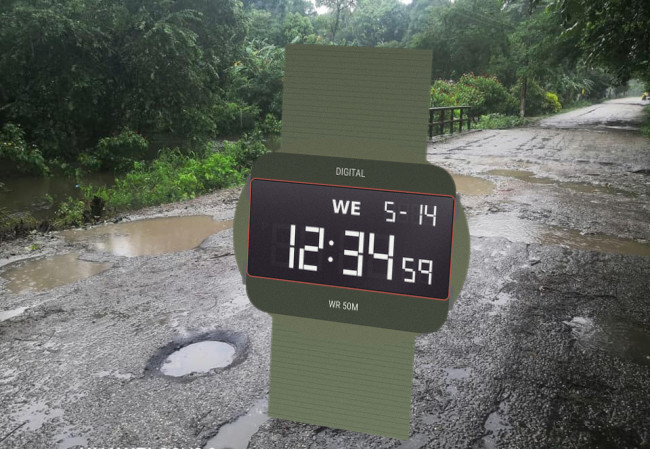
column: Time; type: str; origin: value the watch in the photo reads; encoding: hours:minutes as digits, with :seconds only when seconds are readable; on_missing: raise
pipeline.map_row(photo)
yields 12:34:59
